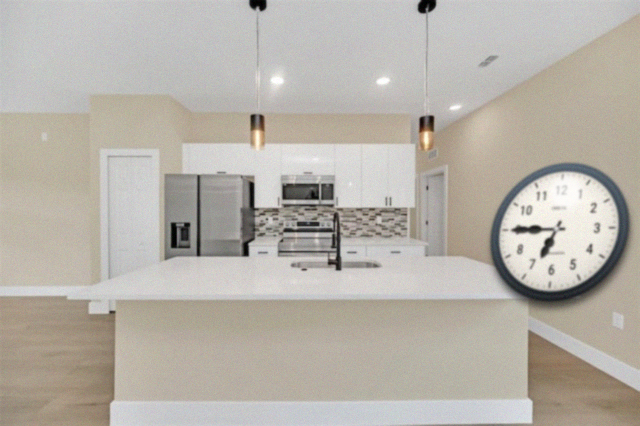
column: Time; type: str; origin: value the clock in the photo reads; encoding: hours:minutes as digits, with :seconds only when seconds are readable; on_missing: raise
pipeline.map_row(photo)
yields 6:45
